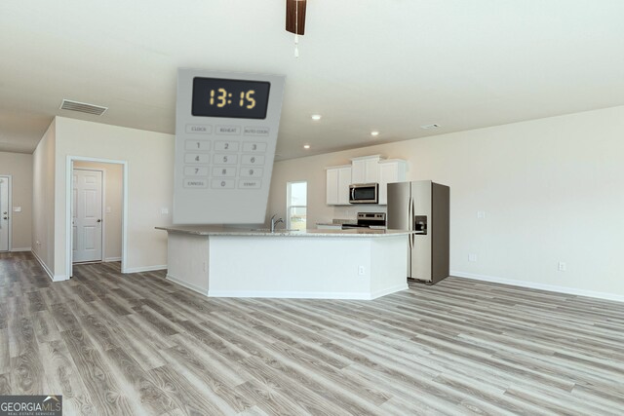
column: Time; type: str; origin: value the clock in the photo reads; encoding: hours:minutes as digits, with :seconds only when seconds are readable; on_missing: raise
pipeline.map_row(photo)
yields 13:15
